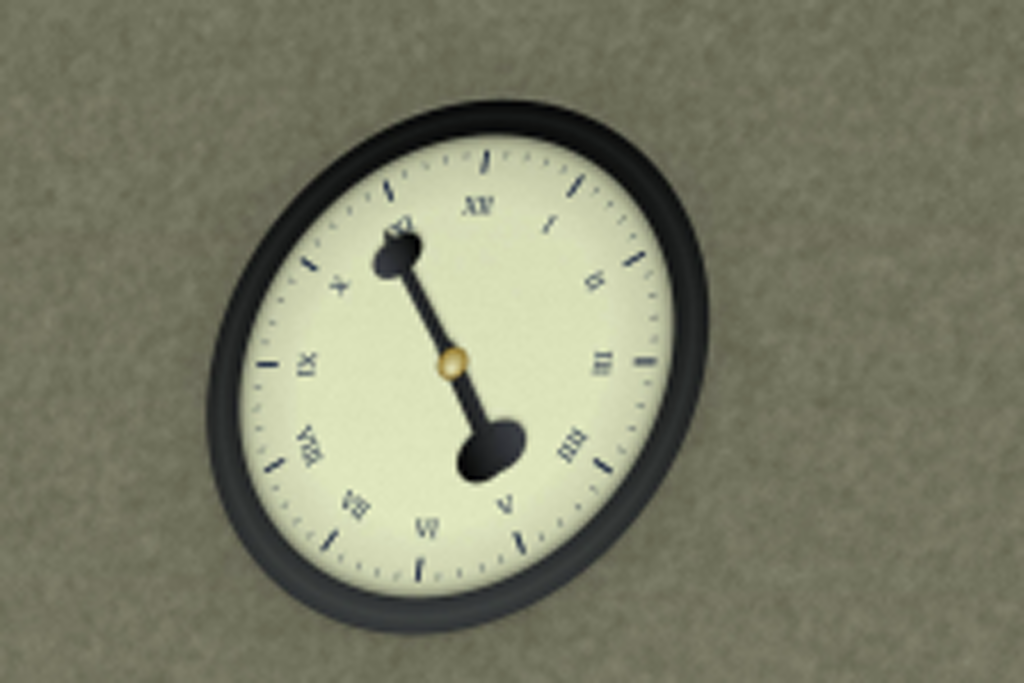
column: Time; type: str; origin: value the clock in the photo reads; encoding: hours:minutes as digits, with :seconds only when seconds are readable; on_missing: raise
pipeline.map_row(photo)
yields 4:54
